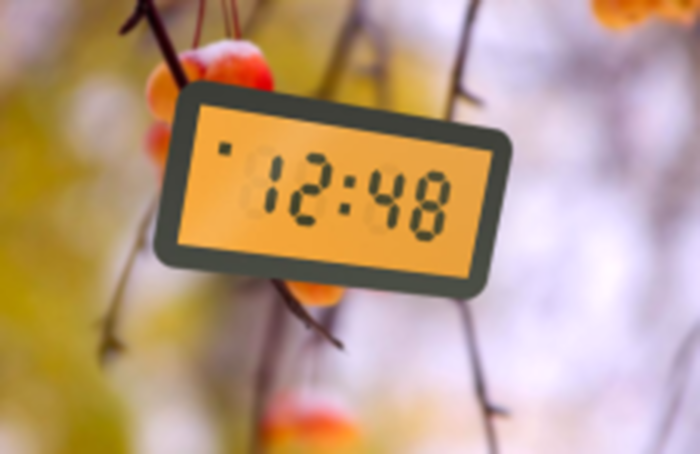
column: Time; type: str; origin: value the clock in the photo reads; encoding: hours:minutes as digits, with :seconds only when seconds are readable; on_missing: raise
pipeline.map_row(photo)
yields 12:48
